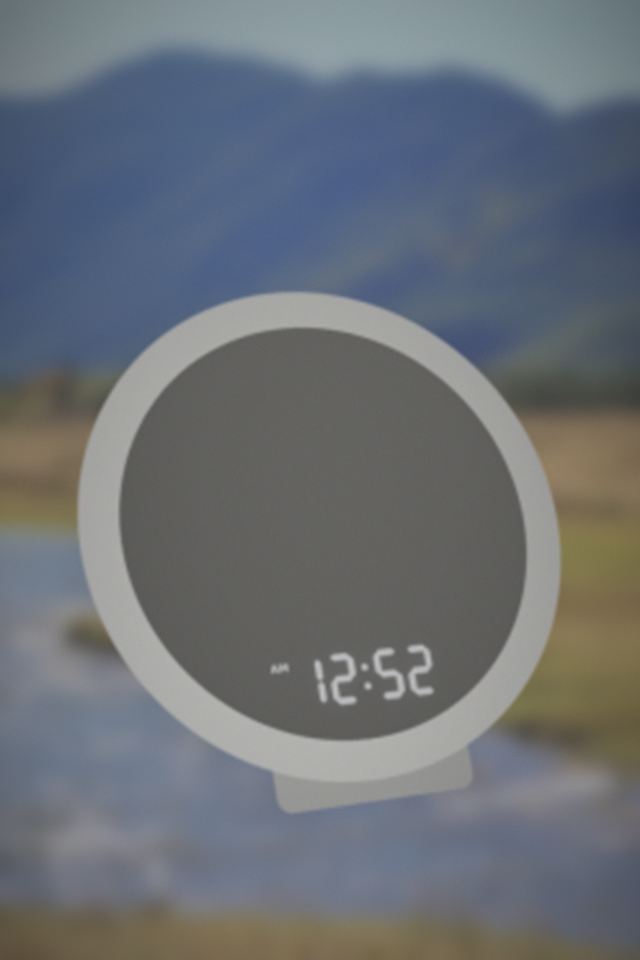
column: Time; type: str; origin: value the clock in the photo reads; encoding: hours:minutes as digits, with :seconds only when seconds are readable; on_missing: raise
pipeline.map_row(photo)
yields 12:52
